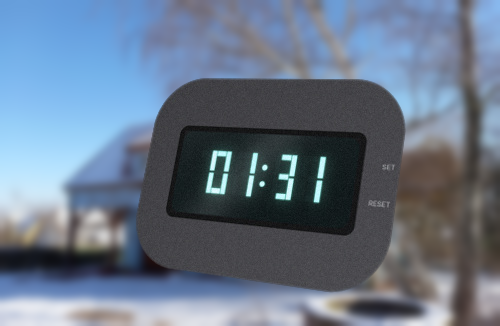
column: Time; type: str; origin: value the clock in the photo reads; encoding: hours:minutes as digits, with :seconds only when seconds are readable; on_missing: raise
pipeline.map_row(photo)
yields 1:31
